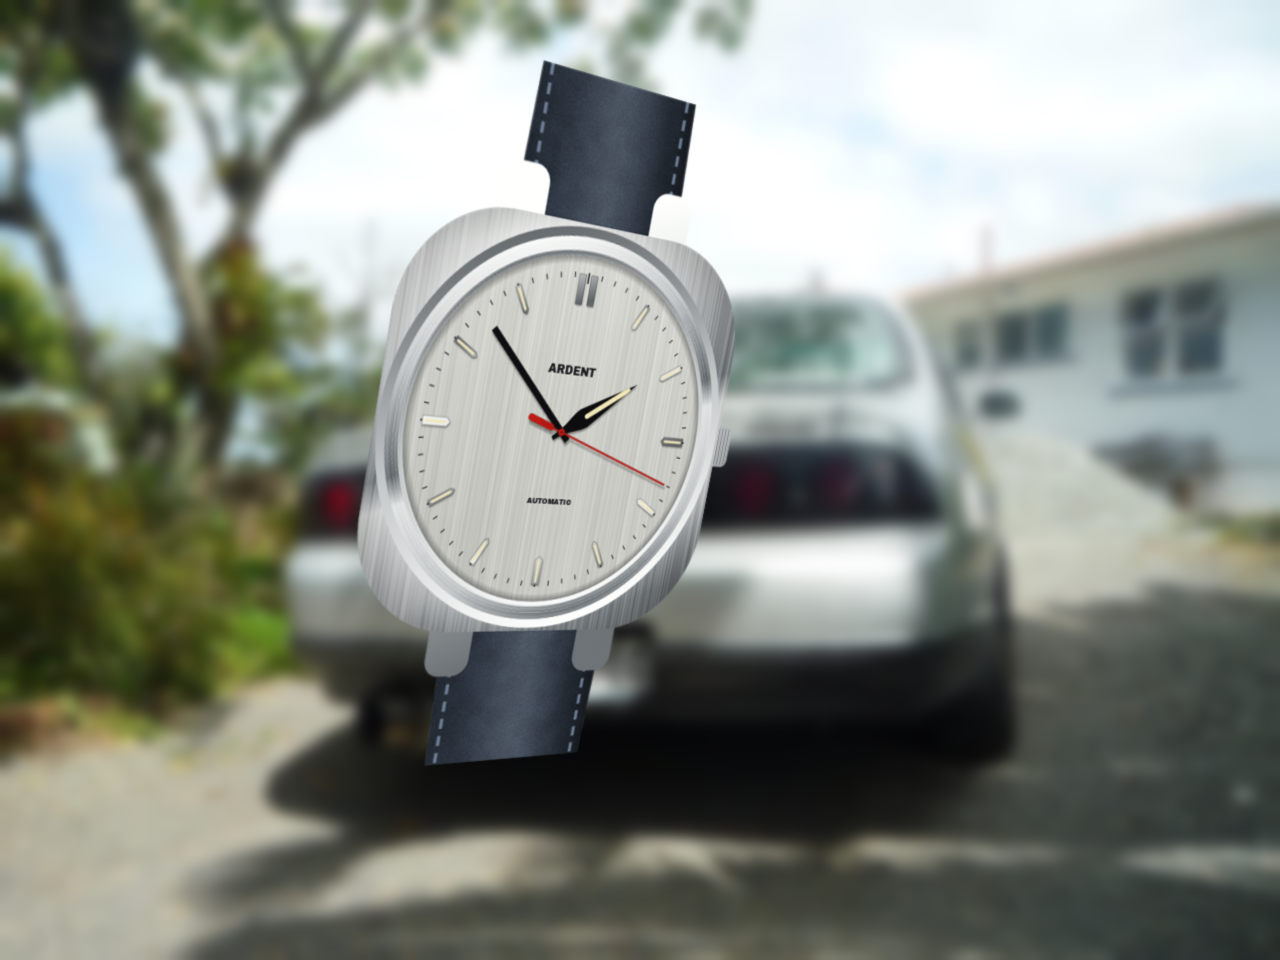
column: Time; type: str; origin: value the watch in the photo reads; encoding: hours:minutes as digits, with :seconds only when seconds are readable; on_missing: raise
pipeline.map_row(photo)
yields 1:52:18
